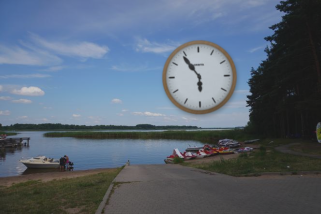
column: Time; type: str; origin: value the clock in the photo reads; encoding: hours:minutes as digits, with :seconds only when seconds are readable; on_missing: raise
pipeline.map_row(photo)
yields 5:54
